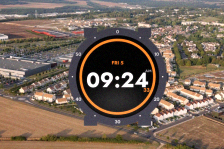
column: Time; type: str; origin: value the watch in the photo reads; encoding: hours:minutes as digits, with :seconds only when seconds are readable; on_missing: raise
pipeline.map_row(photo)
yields 9:24
